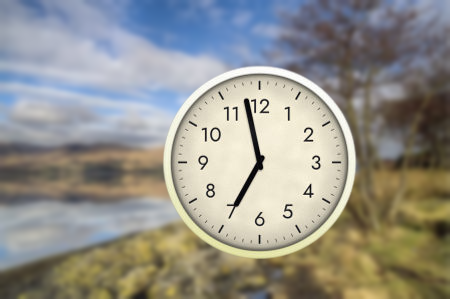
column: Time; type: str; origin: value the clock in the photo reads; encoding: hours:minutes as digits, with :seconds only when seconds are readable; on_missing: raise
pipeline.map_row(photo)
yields 6:58
